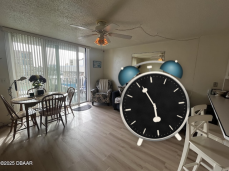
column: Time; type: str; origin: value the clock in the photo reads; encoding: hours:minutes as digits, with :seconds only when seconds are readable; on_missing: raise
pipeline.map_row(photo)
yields 5:56
